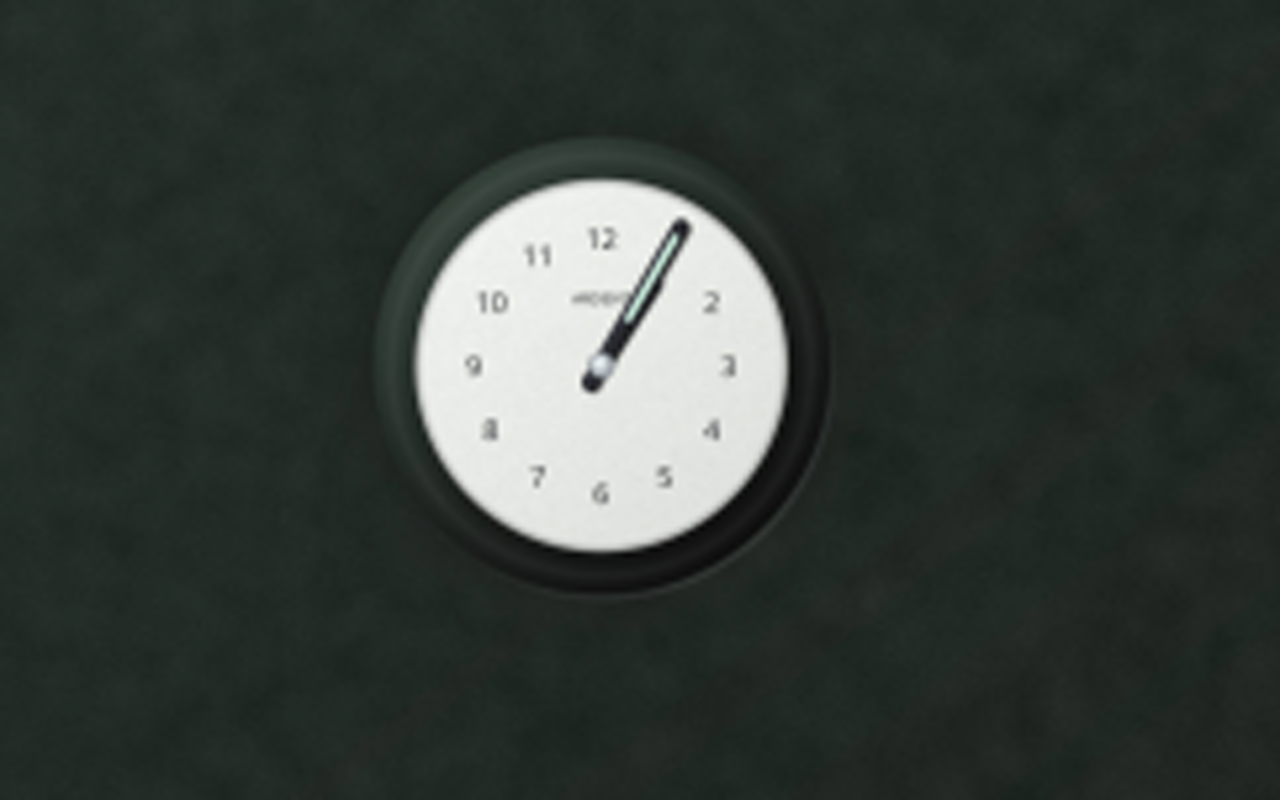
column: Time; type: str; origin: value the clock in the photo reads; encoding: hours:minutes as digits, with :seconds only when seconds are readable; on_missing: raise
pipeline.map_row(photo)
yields 1:05
